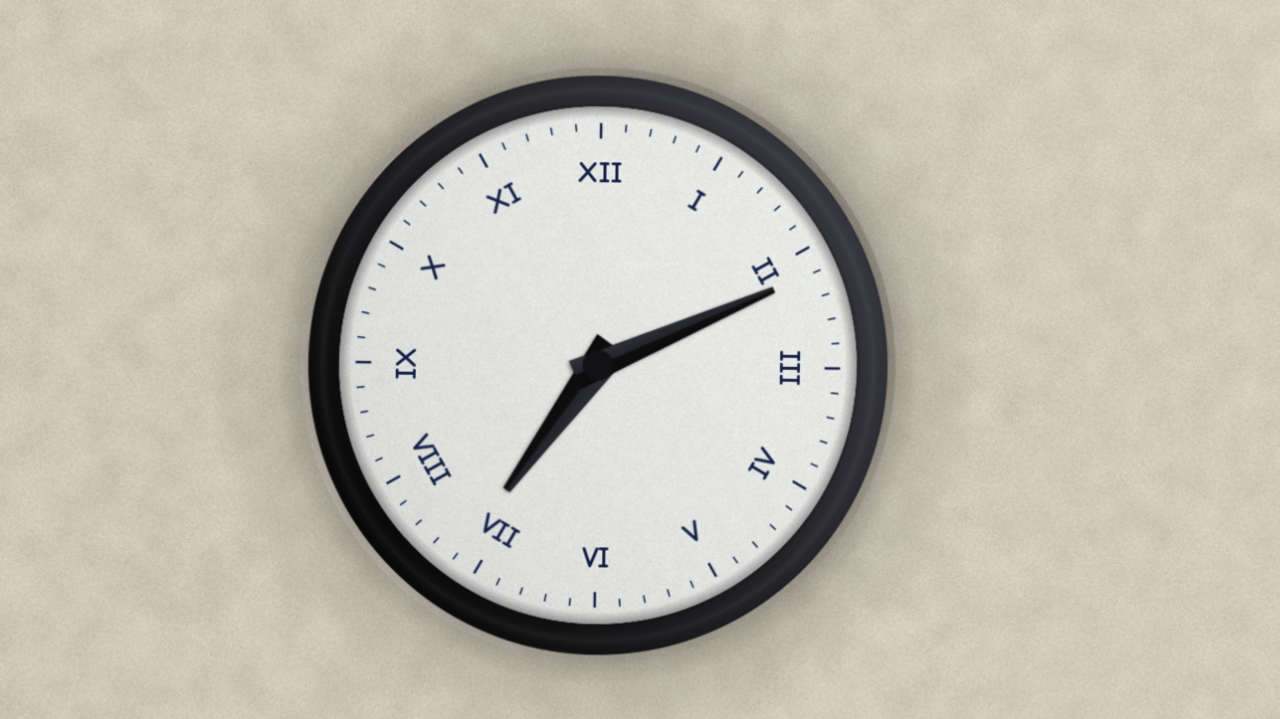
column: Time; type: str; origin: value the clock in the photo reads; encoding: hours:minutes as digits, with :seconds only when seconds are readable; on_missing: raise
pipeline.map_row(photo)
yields 7:11
